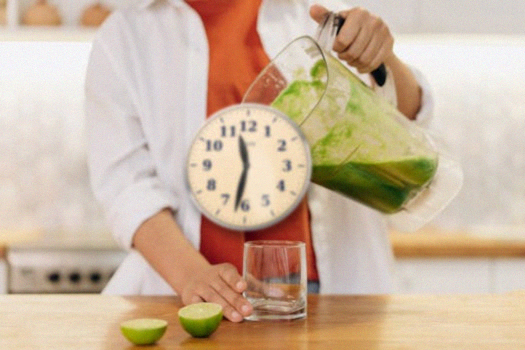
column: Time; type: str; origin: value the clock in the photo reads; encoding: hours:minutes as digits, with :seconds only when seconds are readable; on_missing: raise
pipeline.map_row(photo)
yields 11:32
